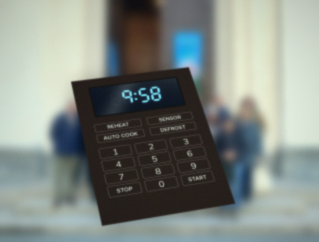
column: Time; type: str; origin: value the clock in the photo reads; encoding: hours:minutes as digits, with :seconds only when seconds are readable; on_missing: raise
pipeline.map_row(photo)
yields 9:58
